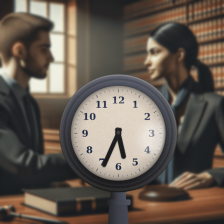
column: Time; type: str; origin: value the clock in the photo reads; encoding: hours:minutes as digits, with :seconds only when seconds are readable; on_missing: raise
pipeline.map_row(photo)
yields 5:34
